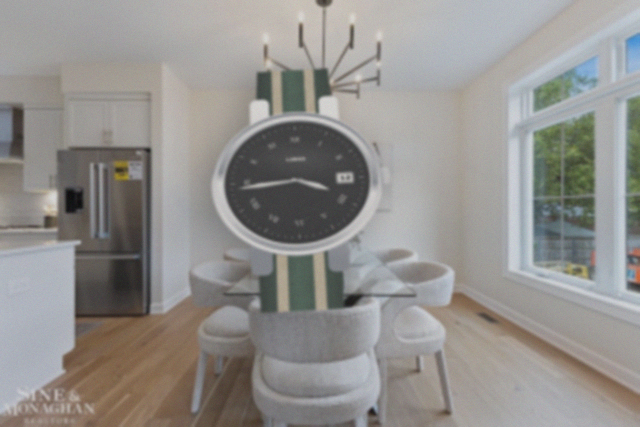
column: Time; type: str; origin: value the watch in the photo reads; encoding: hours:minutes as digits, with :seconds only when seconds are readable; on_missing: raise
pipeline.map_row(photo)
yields 3:44
